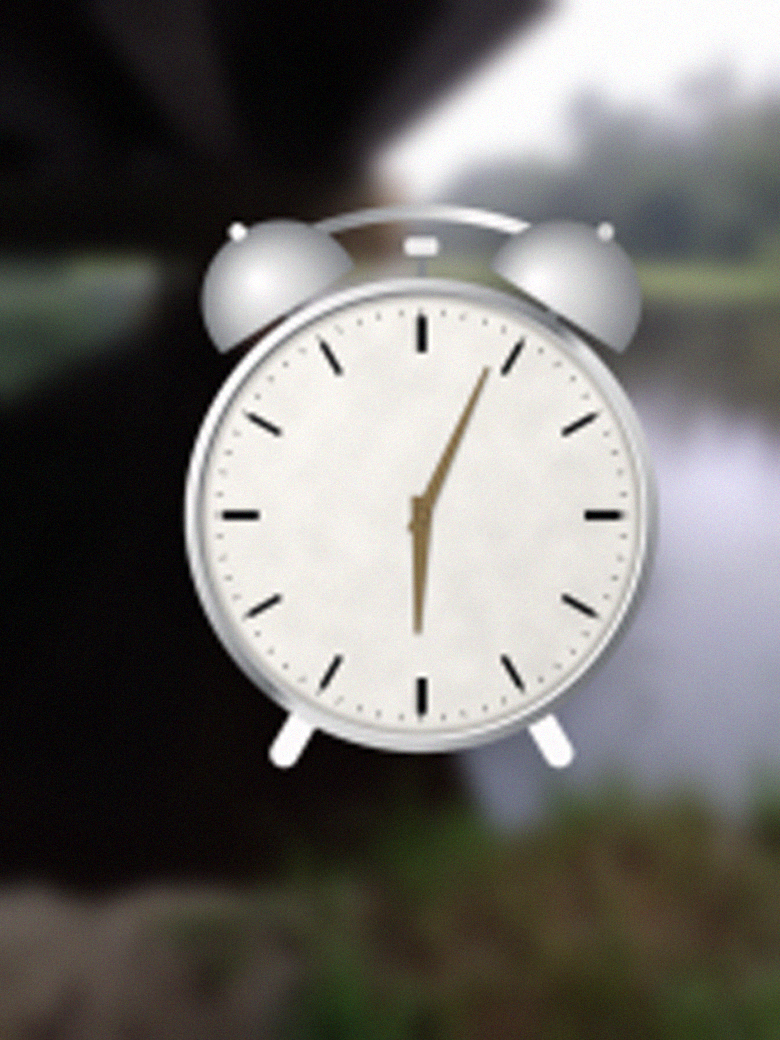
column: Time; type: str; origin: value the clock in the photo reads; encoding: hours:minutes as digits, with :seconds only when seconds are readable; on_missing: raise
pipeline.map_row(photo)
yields 6:04
